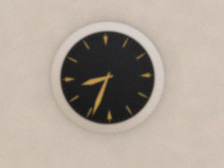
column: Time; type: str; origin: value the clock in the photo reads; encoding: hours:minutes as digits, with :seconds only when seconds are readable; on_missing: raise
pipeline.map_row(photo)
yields 8:34
